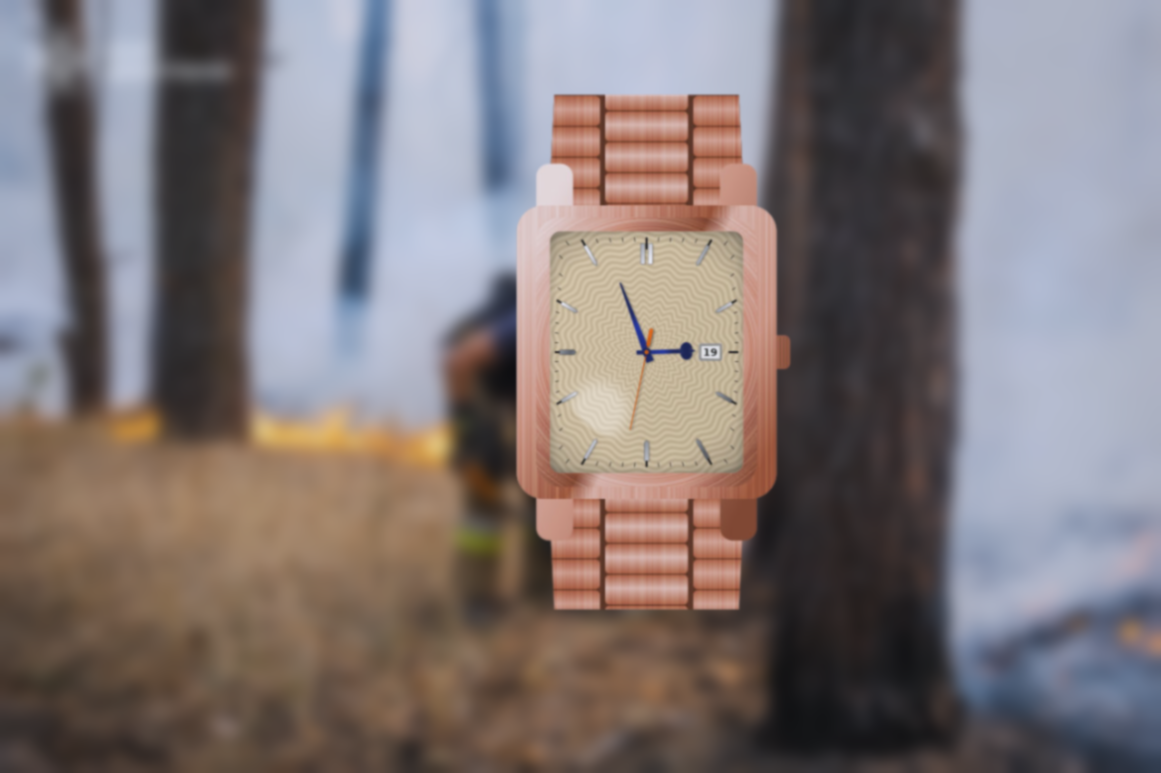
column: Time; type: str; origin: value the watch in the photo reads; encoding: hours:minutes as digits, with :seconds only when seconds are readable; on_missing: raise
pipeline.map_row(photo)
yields 2:56:32
